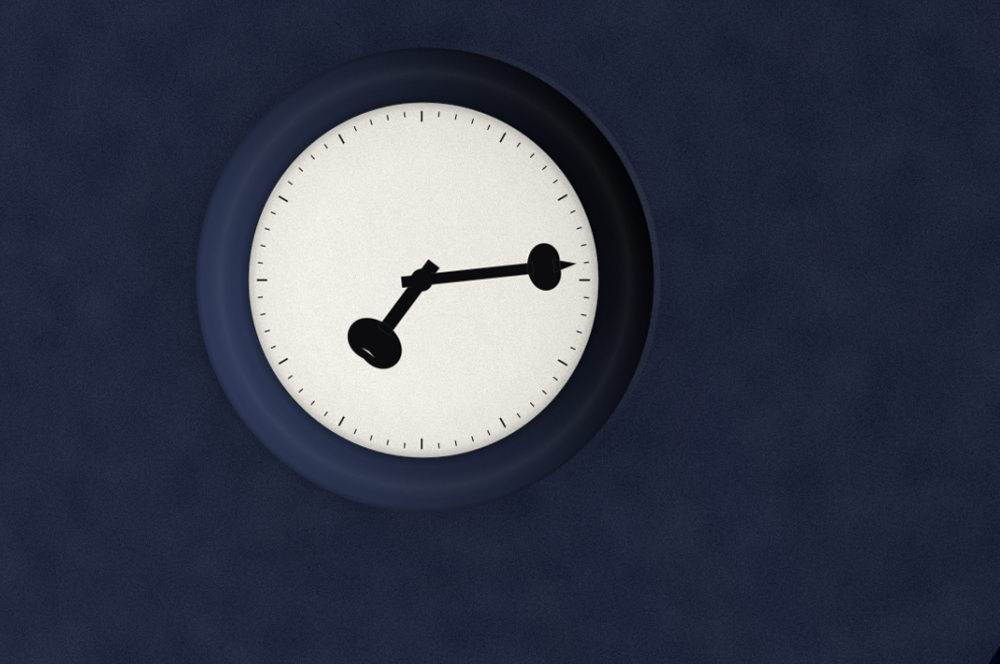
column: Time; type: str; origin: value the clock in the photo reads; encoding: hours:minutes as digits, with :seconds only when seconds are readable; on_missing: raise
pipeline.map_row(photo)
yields 7:14
